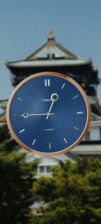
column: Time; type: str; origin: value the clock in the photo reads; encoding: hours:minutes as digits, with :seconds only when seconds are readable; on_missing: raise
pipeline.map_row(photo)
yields 12:45
